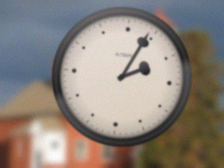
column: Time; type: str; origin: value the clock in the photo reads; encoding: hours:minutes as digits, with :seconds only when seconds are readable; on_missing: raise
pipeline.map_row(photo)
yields 2:04
